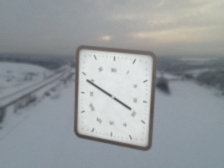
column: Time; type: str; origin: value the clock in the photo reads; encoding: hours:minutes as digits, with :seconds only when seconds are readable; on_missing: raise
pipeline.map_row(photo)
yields 3:49
